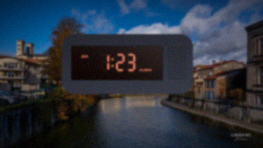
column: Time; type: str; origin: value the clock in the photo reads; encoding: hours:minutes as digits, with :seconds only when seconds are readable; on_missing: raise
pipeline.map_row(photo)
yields 1:23
